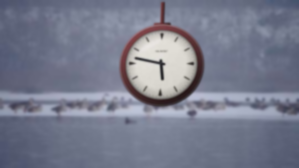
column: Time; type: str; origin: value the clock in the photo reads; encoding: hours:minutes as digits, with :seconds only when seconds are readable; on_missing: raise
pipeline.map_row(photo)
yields 5:47
